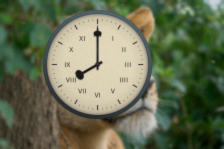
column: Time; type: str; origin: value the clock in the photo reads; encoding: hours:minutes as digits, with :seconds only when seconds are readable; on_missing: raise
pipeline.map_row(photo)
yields 8:00
